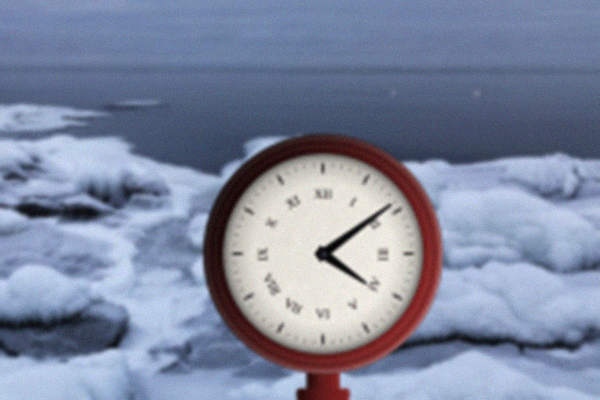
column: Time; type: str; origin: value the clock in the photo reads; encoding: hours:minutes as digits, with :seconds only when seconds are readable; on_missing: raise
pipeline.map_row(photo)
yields 4:09
